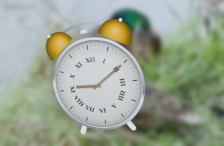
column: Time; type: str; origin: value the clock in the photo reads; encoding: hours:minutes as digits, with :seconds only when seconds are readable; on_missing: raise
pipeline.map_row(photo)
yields 9:10
